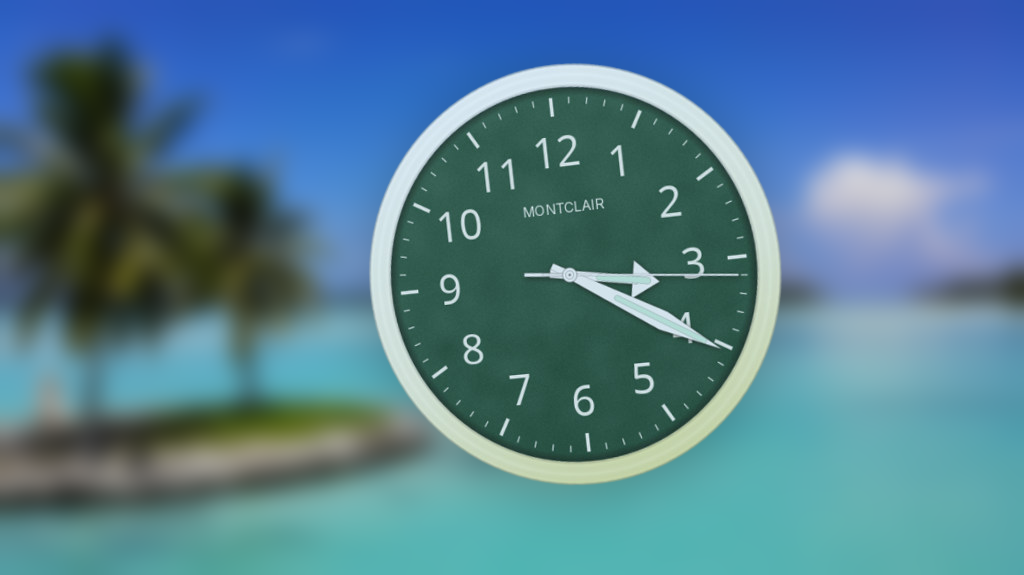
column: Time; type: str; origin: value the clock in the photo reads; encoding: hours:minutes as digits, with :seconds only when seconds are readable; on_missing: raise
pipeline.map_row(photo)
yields 3:20:16
